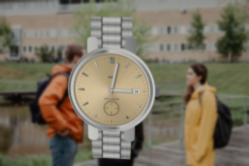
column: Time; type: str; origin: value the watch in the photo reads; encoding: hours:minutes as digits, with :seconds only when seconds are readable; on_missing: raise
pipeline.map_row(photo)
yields 3:02
